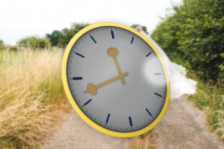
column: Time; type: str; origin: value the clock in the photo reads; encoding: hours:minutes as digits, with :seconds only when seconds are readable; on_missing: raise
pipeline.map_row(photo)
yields 11:42
